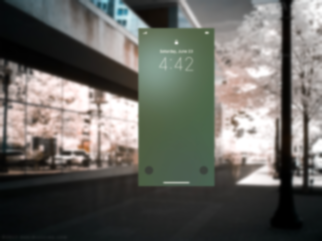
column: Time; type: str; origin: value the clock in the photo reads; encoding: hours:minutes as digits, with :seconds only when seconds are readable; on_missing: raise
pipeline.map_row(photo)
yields 4:42
